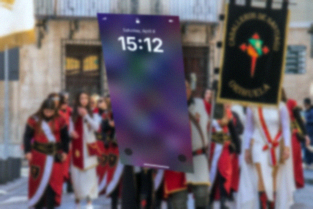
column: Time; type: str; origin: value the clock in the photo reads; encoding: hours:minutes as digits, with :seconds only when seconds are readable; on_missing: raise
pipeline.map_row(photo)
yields 15:12
